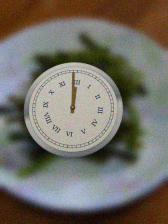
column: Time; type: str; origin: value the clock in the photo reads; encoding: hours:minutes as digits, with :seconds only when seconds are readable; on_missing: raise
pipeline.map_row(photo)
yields 11:59
